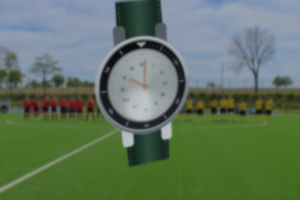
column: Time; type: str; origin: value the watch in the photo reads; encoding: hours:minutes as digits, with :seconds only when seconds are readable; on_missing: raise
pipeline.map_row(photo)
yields 10:01
